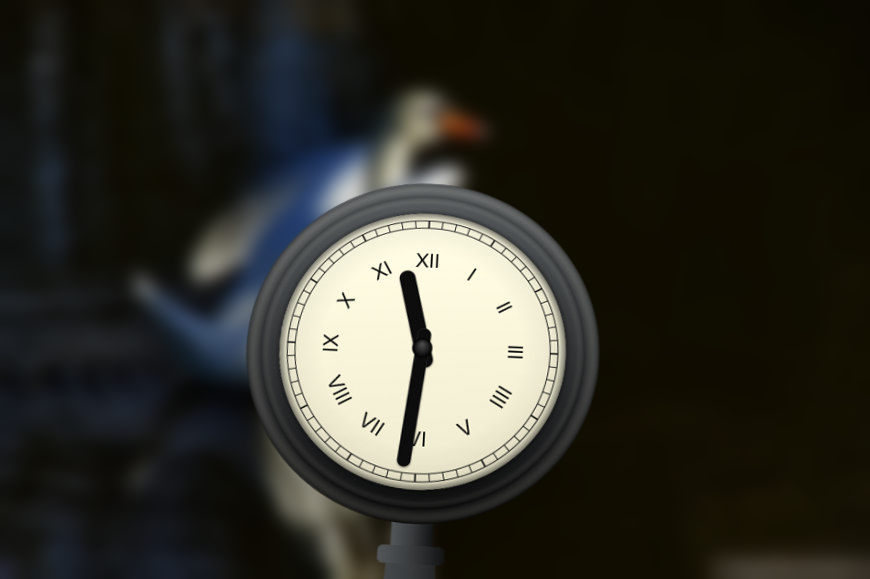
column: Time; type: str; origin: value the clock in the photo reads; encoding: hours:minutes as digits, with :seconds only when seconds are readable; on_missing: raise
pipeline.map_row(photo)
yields 11:31
